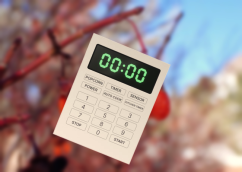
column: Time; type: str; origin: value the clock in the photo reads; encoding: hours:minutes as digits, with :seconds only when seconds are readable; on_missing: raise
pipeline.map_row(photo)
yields 0:00
